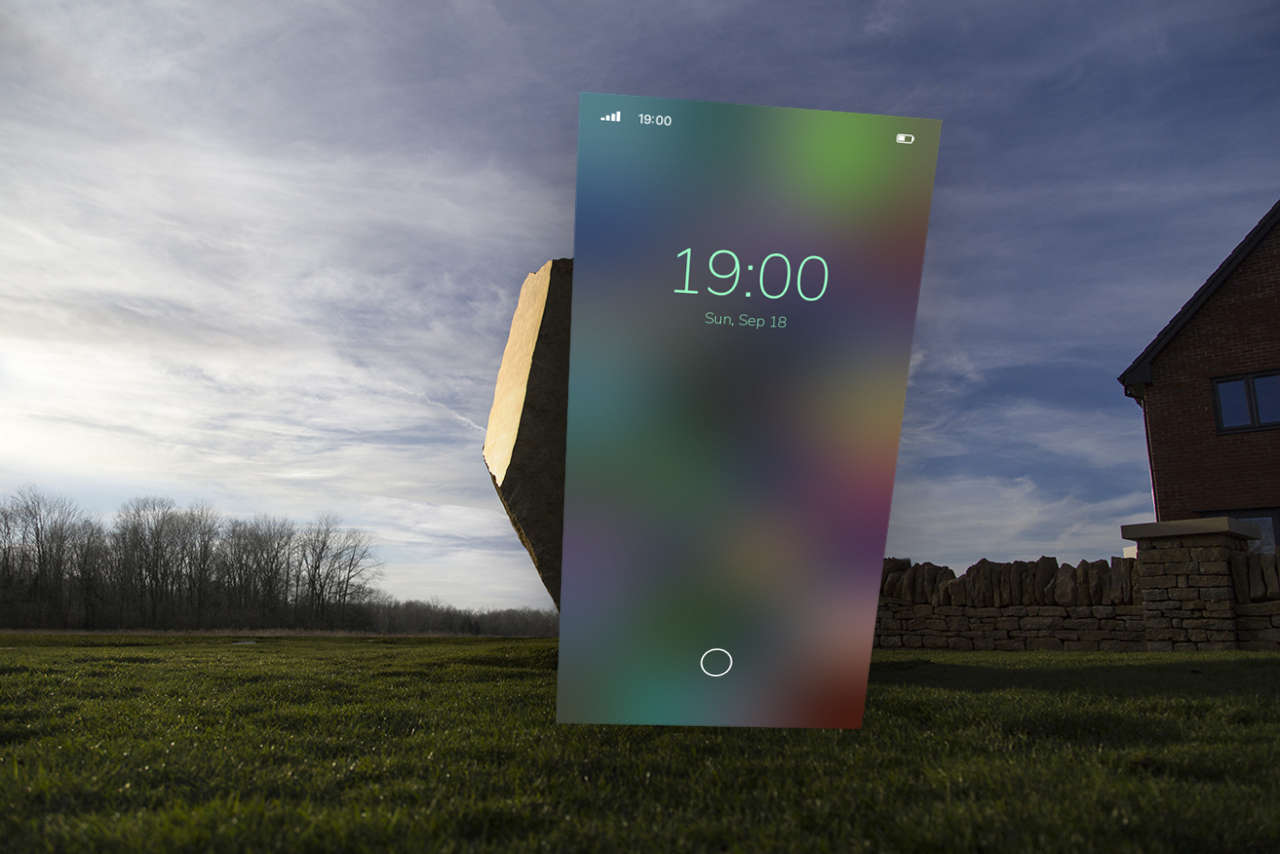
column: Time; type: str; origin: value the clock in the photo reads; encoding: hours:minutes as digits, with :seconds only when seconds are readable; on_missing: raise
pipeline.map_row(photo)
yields 19:00
